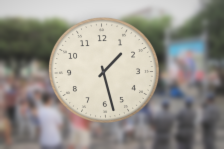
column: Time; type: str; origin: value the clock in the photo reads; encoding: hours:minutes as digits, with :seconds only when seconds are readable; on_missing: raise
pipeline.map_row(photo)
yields 1:28
